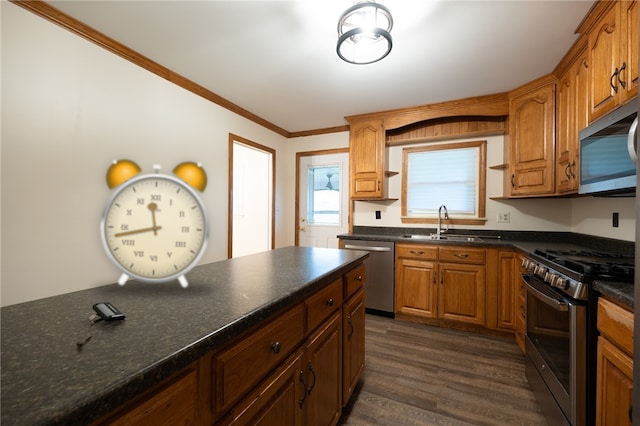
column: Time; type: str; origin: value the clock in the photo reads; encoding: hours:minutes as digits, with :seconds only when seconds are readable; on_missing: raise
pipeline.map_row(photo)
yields 11:43
